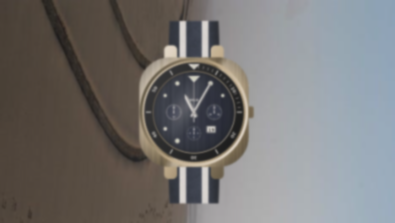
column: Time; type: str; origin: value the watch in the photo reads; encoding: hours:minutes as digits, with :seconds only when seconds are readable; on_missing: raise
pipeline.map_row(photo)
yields 11:05
